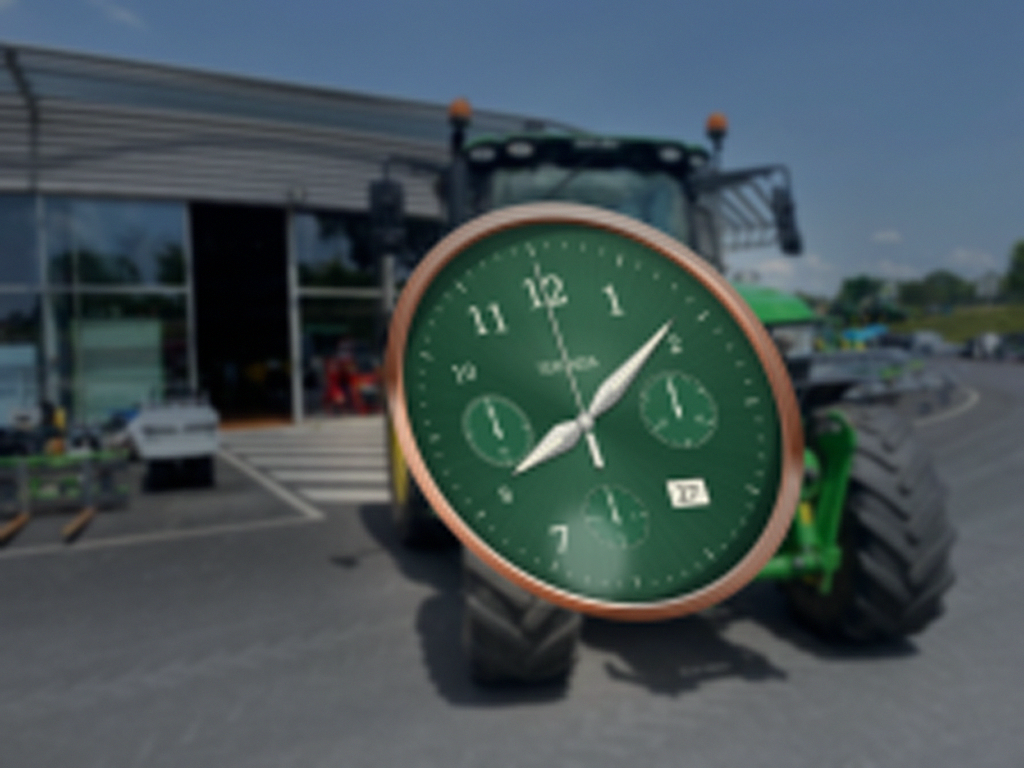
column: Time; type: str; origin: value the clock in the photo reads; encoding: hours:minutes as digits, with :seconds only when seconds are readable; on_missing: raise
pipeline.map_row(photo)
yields 8:09
